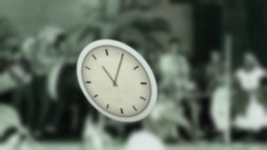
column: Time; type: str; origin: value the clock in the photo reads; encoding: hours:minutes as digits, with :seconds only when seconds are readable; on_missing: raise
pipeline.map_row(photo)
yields 11:05
